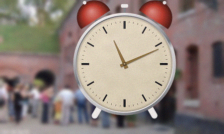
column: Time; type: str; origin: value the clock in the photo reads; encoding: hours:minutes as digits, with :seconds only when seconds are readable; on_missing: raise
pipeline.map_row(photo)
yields 11:11
